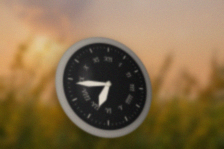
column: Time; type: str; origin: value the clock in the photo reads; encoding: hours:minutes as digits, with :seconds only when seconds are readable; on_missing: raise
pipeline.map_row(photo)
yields 6:44
